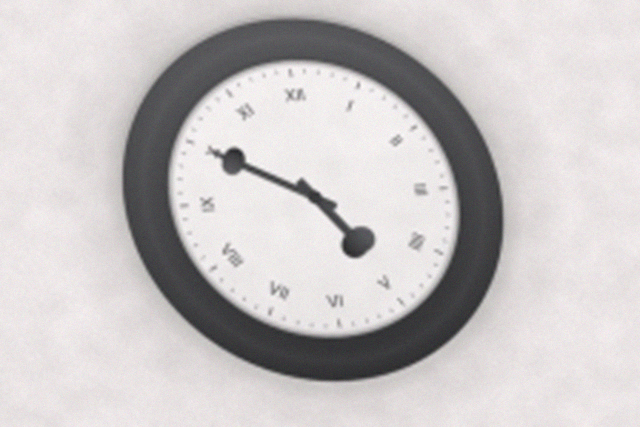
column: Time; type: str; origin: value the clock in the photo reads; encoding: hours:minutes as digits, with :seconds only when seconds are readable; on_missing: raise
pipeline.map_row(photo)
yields 4:50
